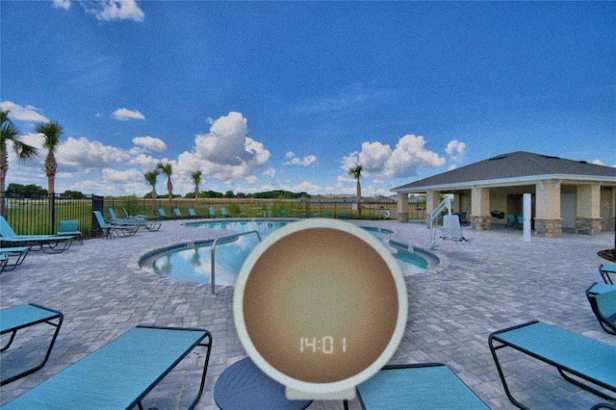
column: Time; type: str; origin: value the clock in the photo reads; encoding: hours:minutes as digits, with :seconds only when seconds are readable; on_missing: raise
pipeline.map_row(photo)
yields 14:01
